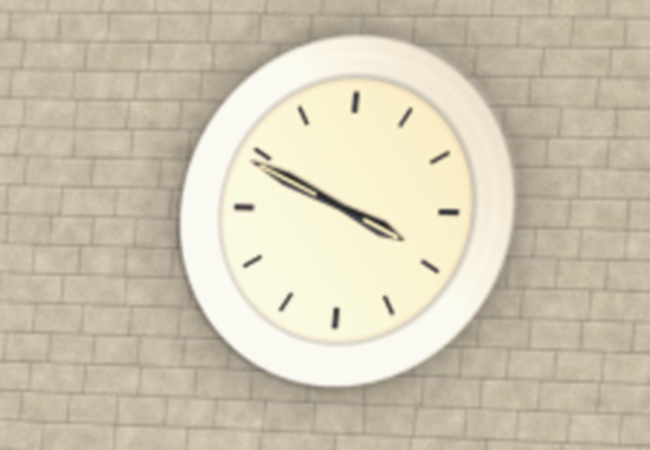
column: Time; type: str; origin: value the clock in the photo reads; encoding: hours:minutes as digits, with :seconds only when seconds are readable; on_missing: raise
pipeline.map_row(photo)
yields 3:49
